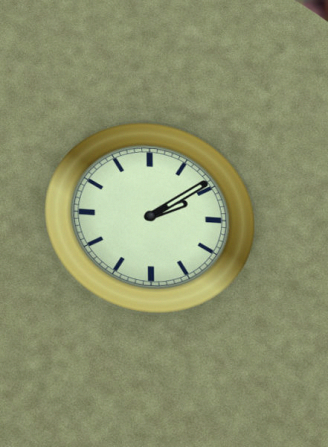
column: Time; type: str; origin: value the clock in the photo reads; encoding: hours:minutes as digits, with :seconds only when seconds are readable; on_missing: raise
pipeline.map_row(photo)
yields 2:09
